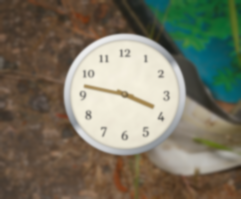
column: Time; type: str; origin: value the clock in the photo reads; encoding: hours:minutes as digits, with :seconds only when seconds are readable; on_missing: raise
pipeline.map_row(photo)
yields 3:47
